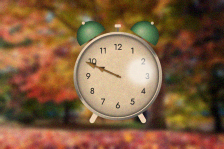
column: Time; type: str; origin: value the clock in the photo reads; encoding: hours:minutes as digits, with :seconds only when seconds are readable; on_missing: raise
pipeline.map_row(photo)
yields 9:49
